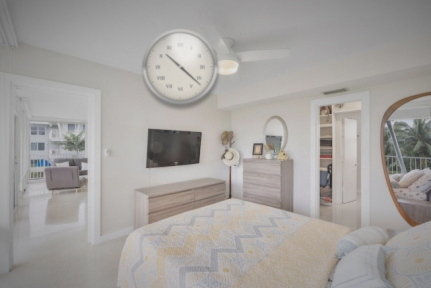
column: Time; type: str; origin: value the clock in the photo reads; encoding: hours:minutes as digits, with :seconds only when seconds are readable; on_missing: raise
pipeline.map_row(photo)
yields 10:22
